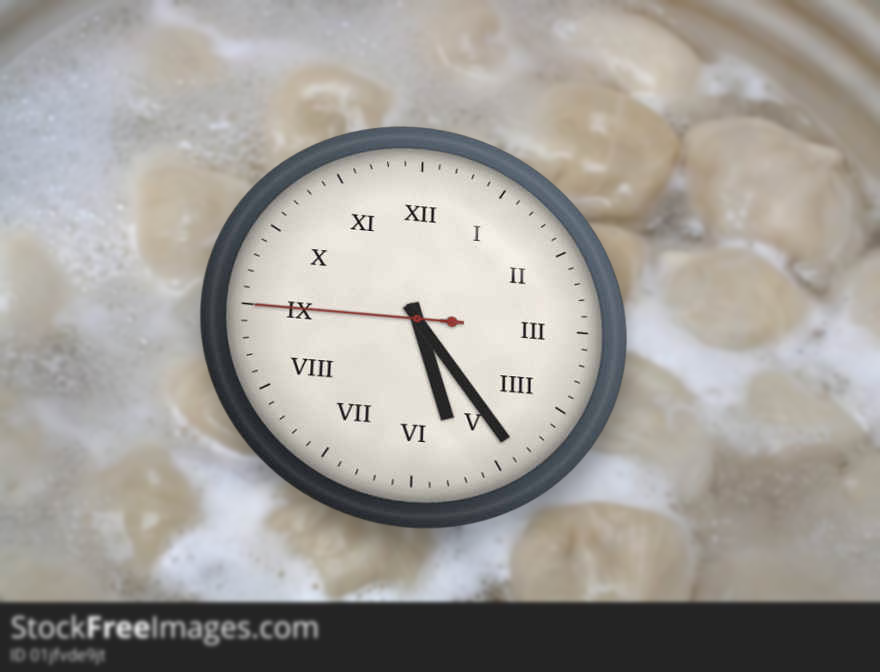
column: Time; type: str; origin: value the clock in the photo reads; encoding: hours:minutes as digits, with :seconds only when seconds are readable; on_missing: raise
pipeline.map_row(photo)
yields 5:23:45
